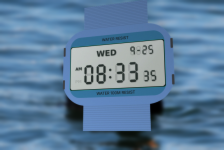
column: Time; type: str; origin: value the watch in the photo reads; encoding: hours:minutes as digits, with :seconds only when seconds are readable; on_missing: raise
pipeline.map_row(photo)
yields 8:33:35
